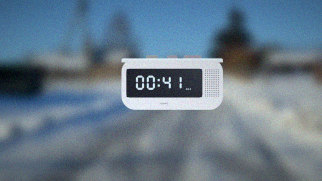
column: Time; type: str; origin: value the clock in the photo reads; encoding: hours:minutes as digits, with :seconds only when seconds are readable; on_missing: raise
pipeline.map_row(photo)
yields 0:41
